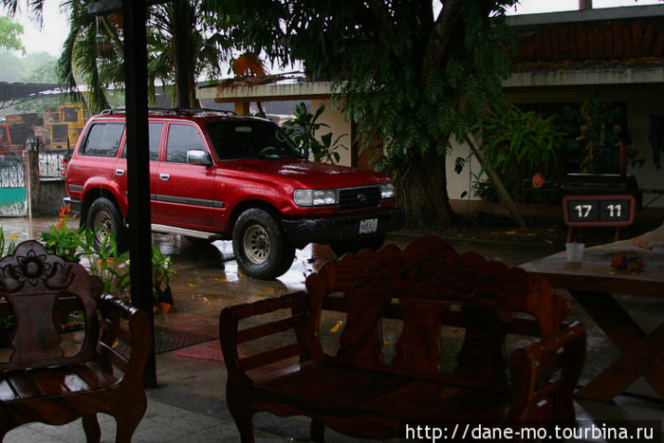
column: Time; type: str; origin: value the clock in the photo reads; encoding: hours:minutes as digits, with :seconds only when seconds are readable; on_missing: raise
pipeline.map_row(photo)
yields 17:11
